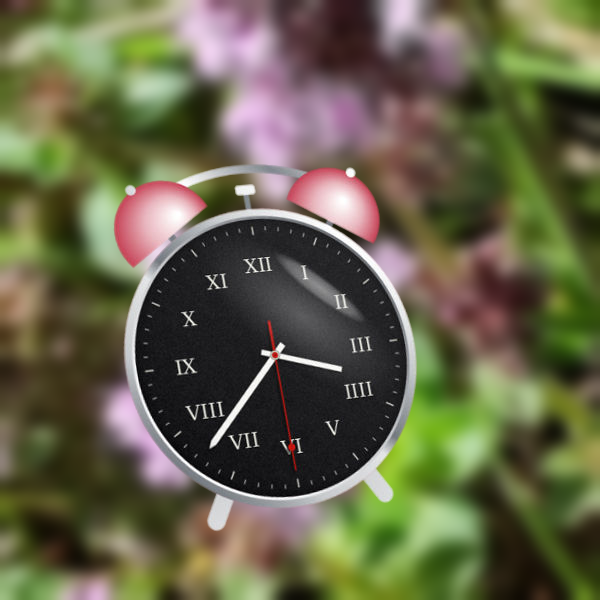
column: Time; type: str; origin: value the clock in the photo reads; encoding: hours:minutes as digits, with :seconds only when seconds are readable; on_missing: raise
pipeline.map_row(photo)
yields 3:37:30
